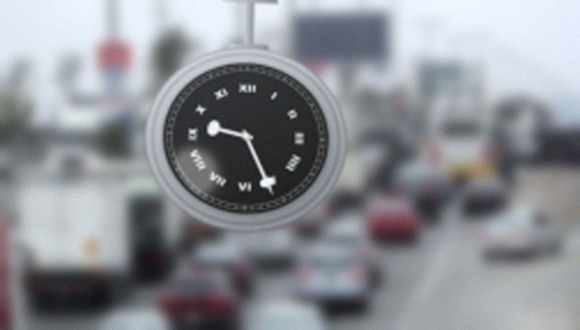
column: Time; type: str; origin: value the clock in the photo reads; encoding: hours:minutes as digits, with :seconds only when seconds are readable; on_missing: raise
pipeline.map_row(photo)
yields 9:26
